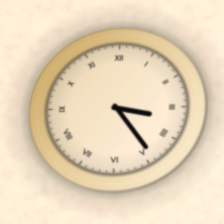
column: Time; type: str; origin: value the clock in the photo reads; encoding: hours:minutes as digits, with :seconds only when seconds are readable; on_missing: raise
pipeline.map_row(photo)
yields 3:24
